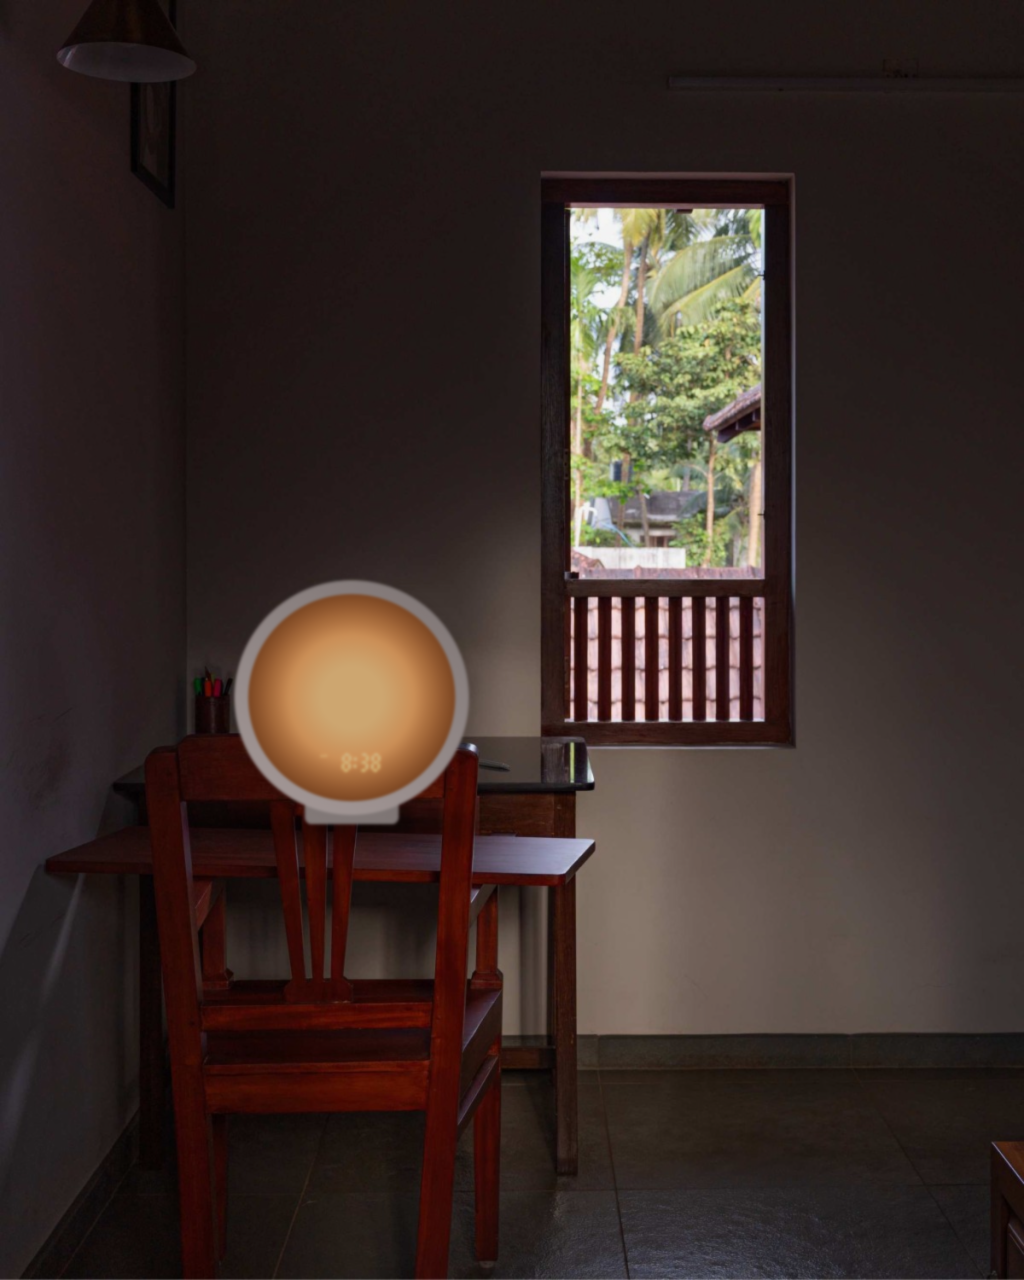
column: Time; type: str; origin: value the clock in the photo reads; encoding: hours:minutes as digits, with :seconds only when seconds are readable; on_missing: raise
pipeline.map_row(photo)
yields 8:38
